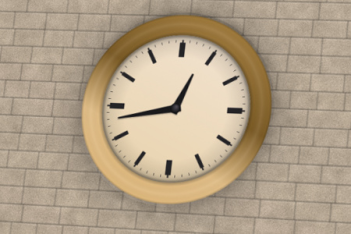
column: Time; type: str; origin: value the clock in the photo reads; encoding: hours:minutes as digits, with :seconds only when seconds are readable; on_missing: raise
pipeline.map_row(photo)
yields 12:43
